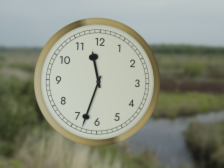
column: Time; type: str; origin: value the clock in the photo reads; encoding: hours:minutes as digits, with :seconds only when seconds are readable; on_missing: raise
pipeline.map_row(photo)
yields 11:33
